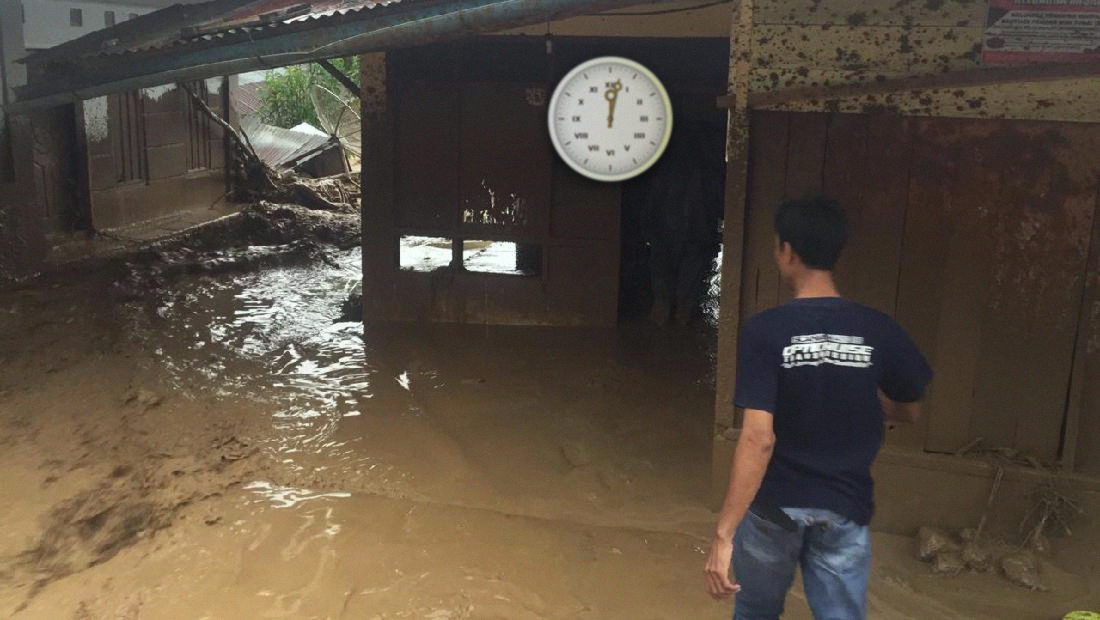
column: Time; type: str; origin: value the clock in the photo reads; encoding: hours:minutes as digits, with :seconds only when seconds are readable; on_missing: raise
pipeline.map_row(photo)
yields 12:02
